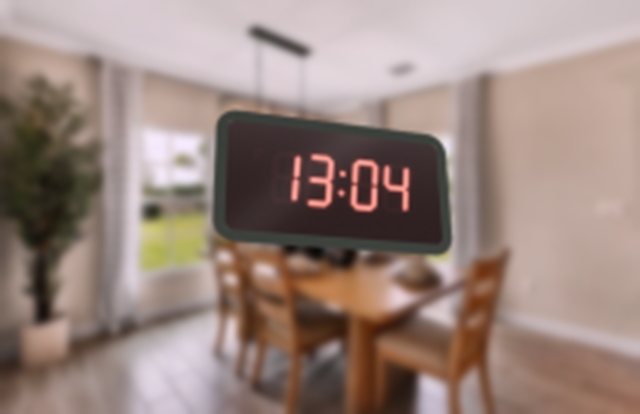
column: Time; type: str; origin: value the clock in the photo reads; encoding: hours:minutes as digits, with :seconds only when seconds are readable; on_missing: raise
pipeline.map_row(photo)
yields 13:04
